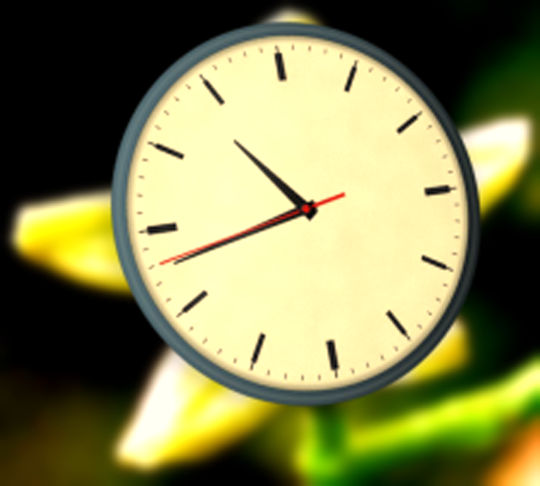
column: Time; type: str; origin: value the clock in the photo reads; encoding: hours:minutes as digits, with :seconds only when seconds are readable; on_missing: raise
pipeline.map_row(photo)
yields 10:42:43
